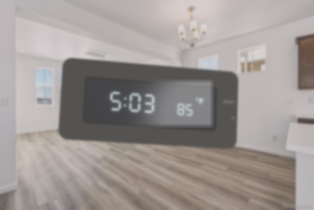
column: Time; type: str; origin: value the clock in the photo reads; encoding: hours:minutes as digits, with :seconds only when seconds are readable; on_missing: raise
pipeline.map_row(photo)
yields 5:03
